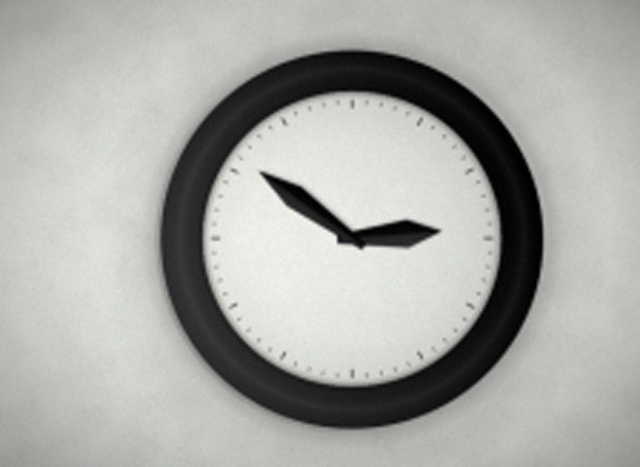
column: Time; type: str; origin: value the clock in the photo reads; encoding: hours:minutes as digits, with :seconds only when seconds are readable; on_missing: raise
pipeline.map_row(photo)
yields 2:51
